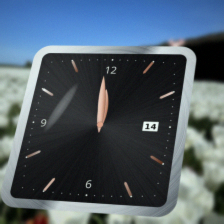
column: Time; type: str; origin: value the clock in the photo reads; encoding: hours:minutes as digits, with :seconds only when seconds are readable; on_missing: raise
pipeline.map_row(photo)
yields 11:59
